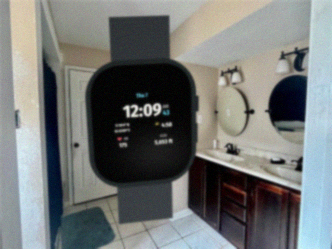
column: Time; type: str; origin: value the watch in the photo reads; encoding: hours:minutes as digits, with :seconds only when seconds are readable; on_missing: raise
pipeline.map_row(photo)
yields 12:09
